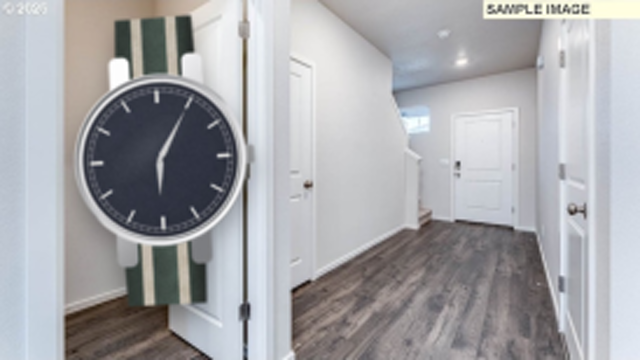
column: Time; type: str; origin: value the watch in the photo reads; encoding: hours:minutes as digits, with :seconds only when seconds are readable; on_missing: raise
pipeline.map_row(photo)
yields 6:05
